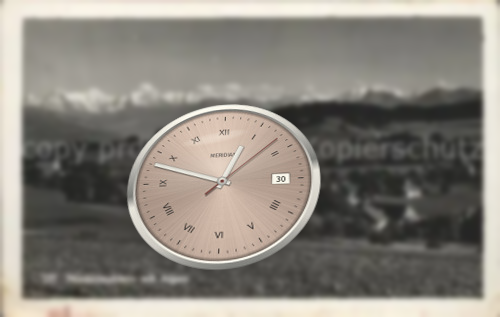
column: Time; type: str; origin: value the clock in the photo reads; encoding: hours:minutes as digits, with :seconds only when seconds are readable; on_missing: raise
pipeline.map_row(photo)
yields 12:48:08
